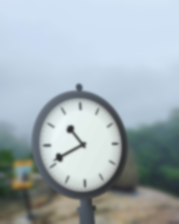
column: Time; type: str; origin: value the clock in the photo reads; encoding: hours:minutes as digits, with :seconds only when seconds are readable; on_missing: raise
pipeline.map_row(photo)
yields 10:41
